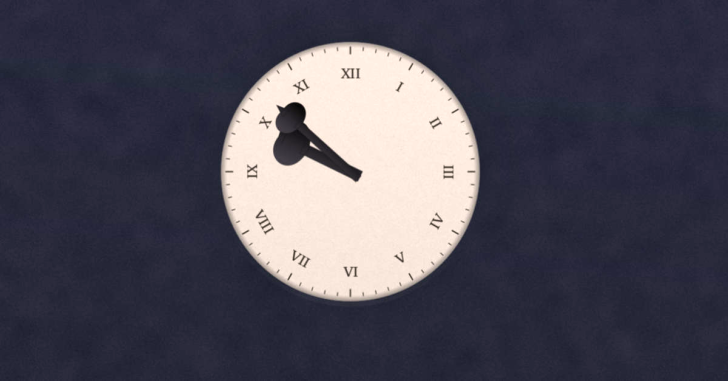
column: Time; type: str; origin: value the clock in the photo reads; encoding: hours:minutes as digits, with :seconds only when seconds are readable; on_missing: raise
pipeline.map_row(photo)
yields 9:52
